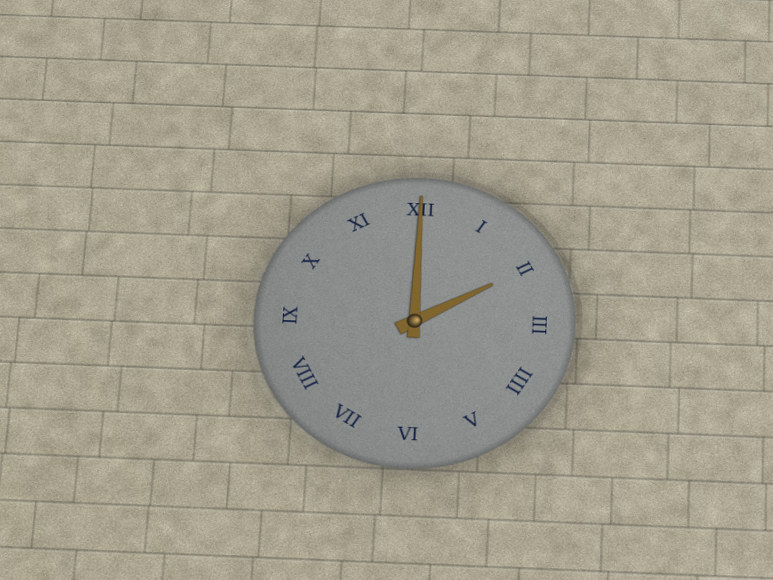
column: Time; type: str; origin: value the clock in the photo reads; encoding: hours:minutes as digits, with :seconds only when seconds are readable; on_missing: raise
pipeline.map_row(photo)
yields 2:00
